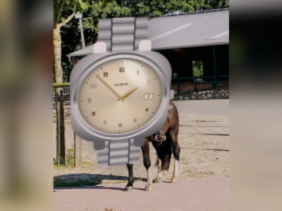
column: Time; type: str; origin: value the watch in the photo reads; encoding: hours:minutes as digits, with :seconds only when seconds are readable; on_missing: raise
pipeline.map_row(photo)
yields 1:53
